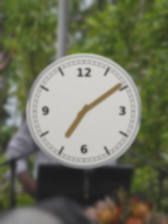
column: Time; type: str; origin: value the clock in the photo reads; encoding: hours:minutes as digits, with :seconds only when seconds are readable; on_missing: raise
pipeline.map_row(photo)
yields 7:09
